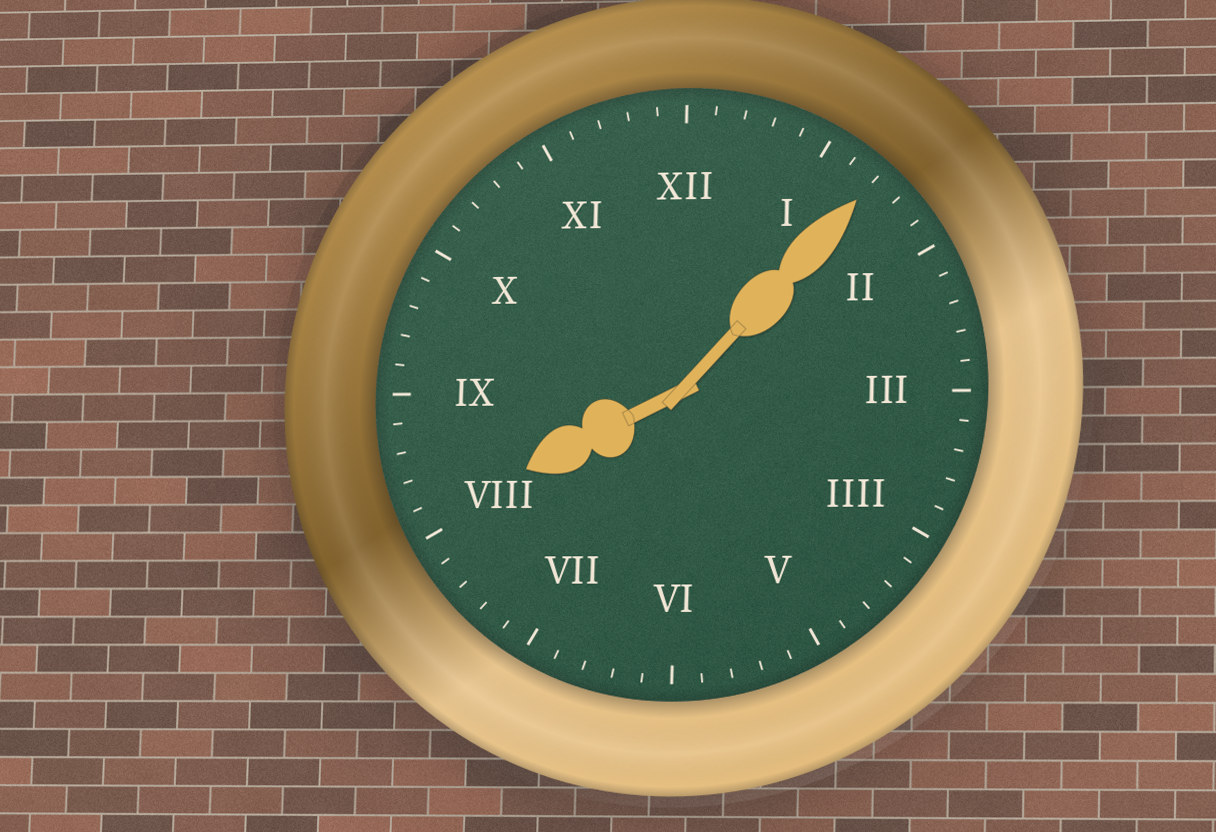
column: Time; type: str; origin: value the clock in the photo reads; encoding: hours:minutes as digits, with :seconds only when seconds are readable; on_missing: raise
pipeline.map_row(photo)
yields 8:07
